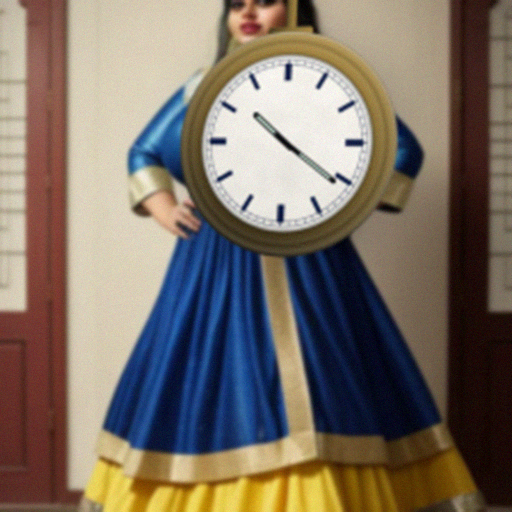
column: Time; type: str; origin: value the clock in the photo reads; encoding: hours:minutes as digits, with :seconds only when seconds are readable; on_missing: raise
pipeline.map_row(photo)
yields 10:21
